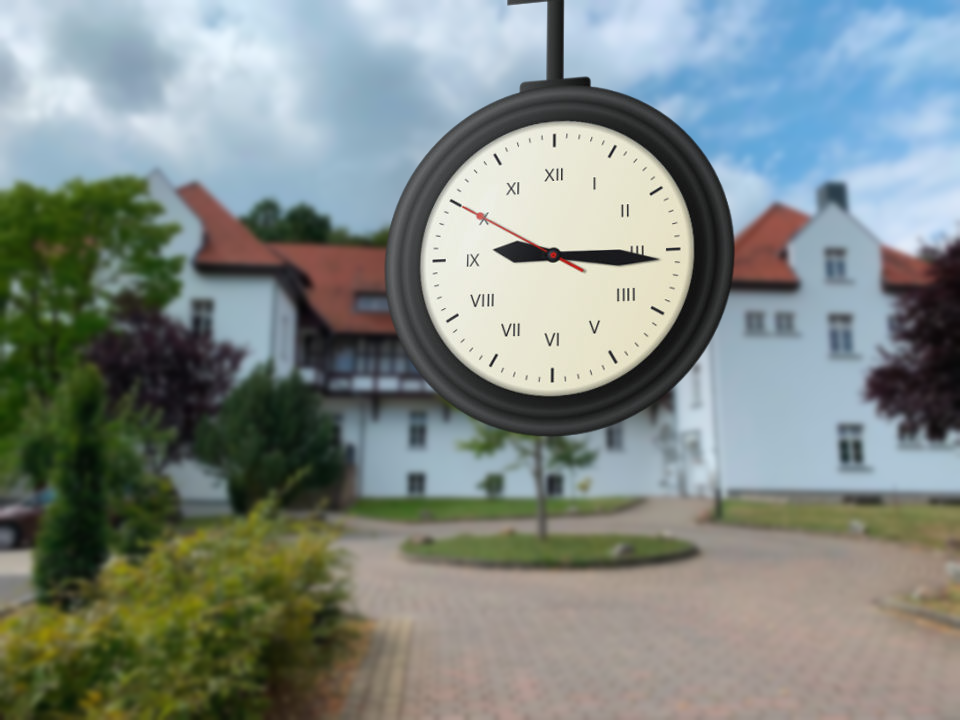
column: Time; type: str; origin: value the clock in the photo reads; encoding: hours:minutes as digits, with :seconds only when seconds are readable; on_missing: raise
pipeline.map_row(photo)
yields 9:15:50
